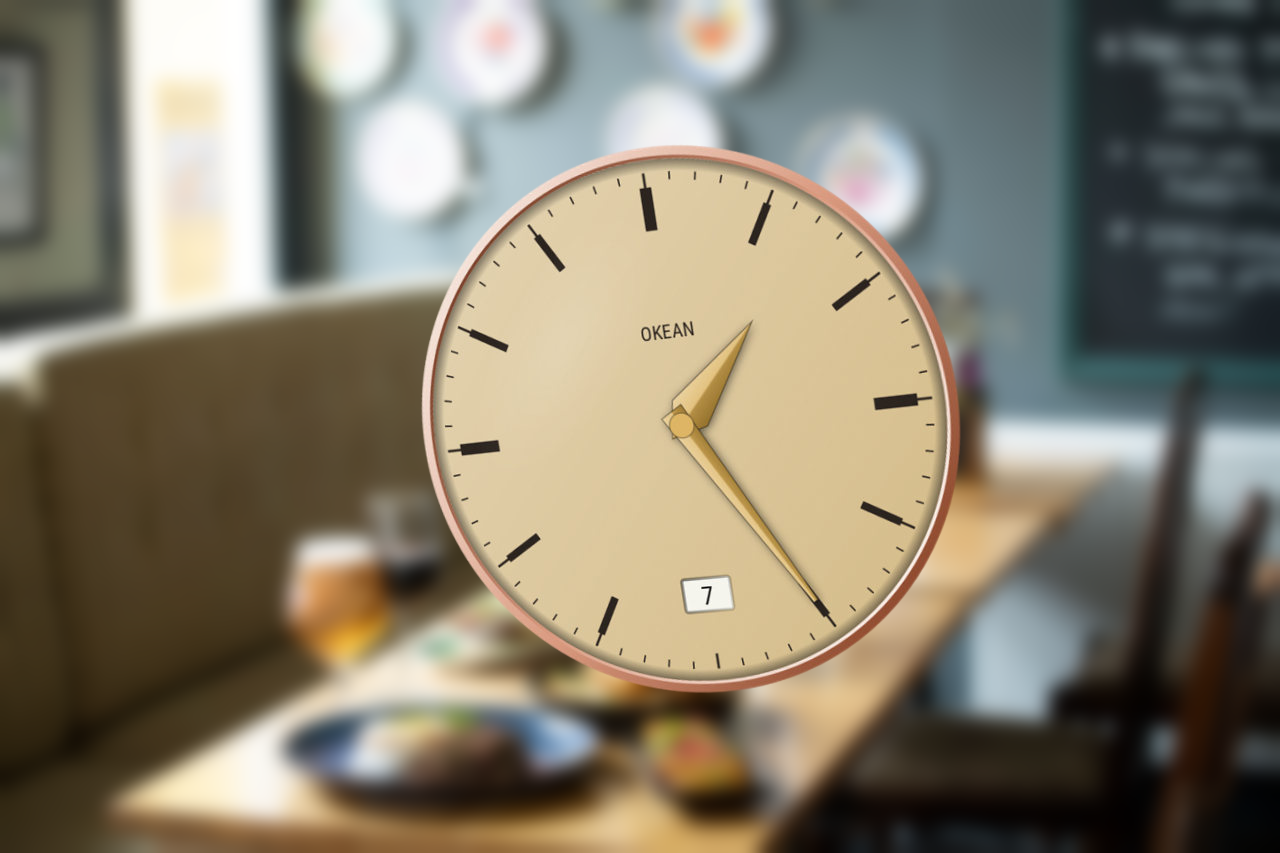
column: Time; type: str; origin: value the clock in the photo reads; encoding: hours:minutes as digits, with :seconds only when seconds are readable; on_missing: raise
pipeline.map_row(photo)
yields 1:25
